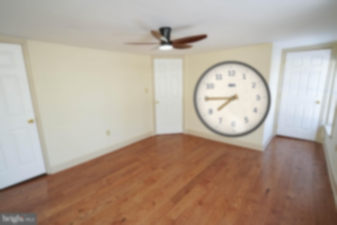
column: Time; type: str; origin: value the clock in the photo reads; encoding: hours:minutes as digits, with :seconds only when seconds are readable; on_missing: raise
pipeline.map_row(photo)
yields 7:45
